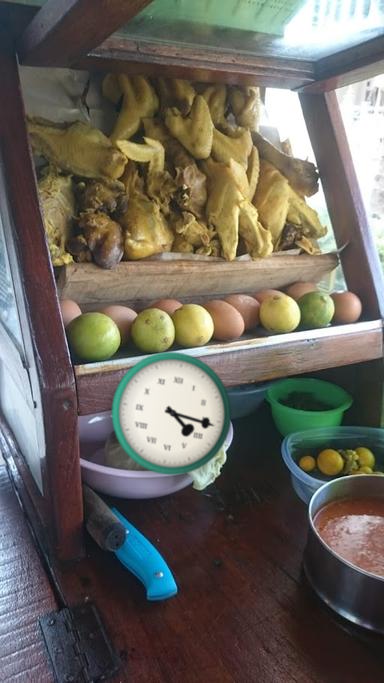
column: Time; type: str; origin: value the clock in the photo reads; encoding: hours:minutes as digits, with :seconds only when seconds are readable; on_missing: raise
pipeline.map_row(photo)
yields 4:16
